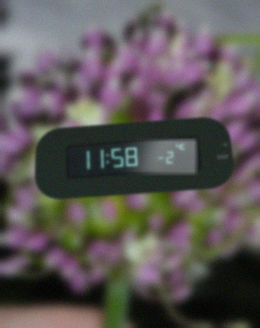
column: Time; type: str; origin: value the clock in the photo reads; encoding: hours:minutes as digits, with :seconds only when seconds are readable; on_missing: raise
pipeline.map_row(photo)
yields 11:58
